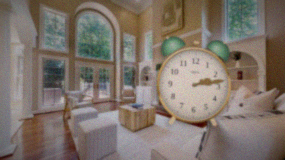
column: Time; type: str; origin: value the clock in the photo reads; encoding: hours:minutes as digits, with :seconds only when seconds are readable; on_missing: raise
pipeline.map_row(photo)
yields 2:13
